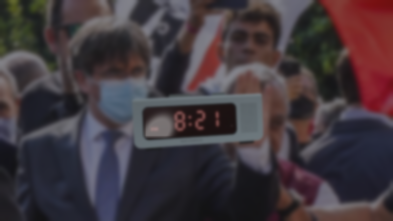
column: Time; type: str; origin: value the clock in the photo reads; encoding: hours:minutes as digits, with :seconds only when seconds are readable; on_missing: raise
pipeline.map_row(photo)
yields 8:21
